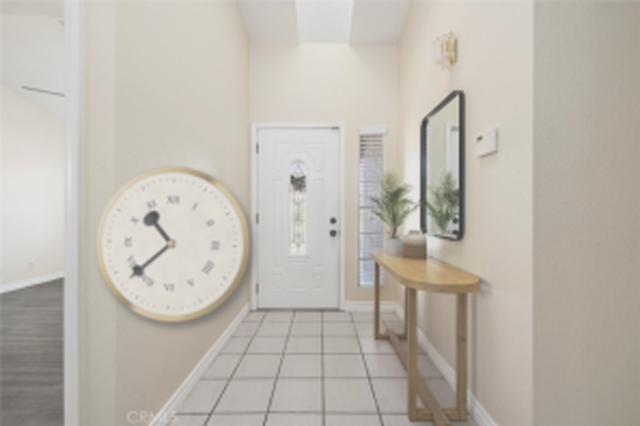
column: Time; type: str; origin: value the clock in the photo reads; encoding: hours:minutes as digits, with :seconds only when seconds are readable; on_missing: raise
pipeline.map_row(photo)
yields 10:38
